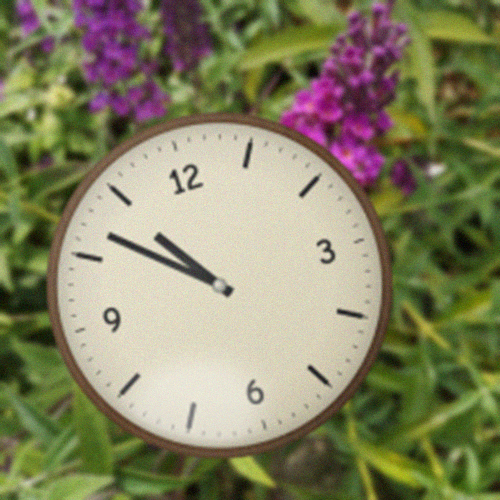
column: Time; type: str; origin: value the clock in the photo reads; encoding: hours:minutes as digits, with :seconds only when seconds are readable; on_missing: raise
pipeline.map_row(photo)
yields 10:52
